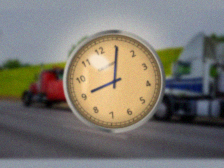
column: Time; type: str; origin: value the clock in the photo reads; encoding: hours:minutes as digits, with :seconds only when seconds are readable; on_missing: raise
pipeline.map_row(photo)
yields 9:05
